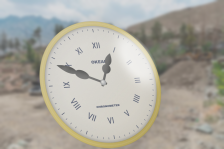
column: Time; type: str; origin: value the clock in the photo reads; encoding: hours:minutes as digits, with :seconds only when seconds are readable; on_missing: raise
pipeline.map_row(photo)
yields 12:49
